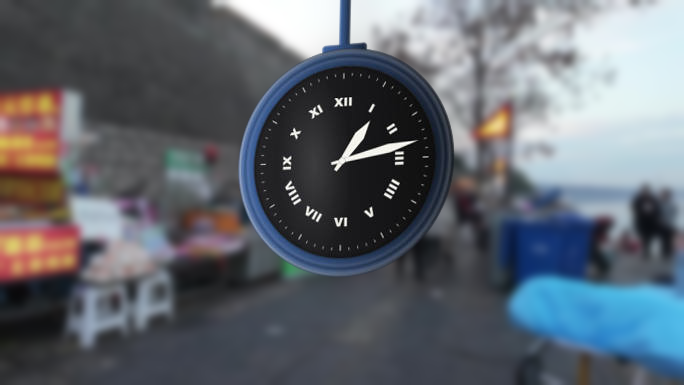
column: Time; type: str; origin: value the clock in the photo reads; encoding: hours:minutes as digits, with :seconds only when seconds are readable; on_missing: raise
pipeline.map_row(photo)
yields 1:13
